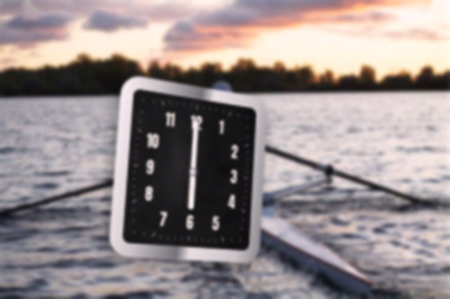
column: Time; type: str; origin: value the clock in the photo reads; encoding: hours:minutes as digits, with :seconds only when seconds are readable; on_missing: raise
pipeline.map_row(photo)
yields 6:00
